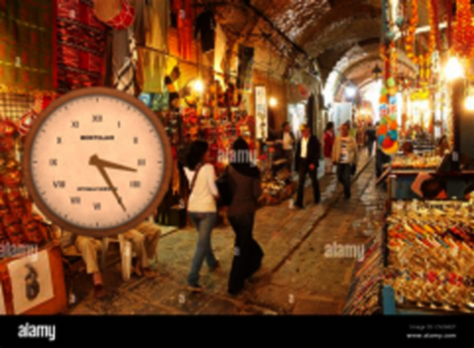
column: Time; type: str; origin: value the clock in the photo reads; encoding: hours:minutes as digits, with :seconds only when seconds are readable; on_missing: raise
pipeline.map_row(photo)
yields 3:25
